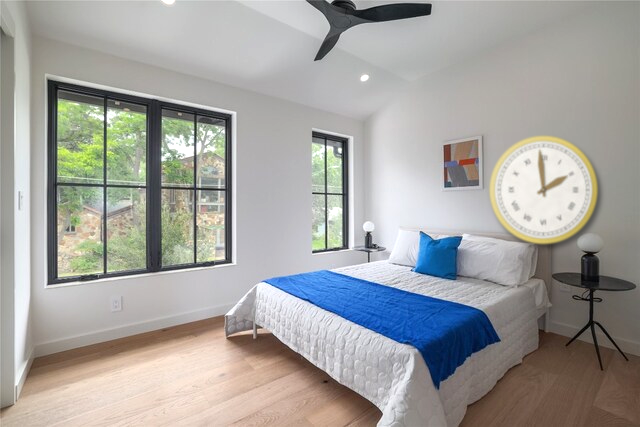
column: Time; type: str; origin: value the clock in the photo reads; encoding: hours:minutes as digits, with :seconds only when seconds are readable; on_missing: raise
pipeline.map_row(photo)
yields 1:59
